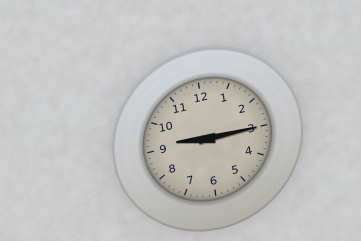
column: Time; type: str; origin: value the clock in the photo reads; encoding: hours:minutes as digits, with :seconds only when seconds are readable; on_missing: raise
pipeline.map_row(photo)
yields 9:15
